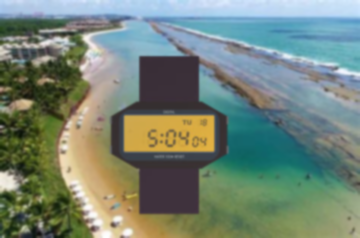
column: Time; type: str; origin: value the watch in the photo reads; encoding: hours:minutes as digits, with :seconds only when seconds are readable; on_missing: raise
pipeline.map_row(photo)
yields 5:04:04
